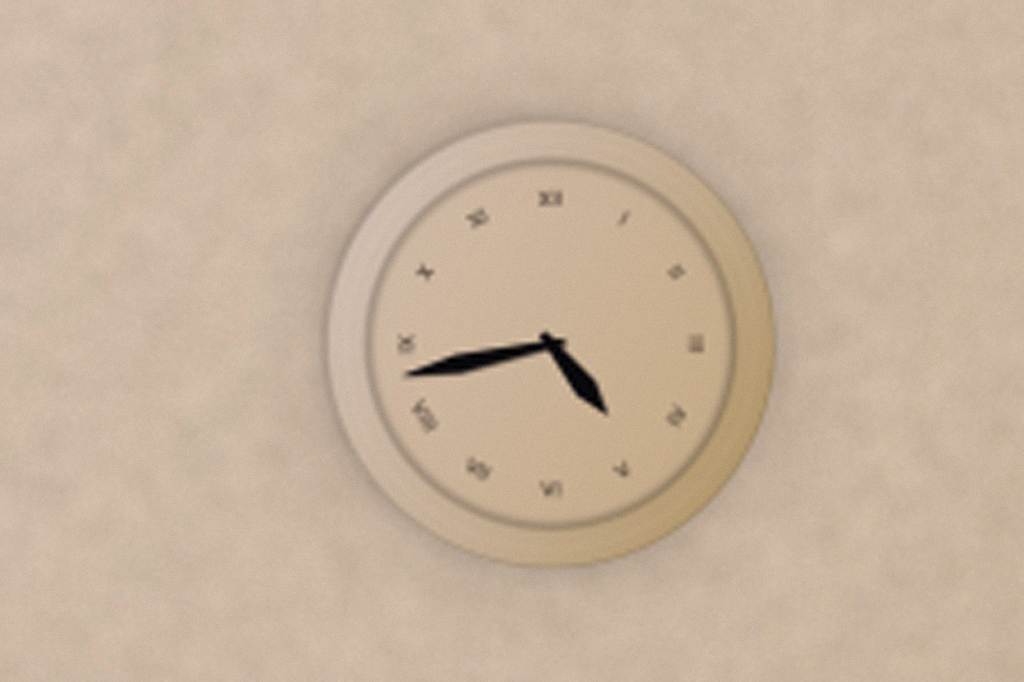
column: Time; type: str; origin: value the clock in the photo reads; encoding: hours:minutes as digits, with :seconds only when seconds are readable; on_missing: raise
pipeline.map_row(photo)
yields 4:43
